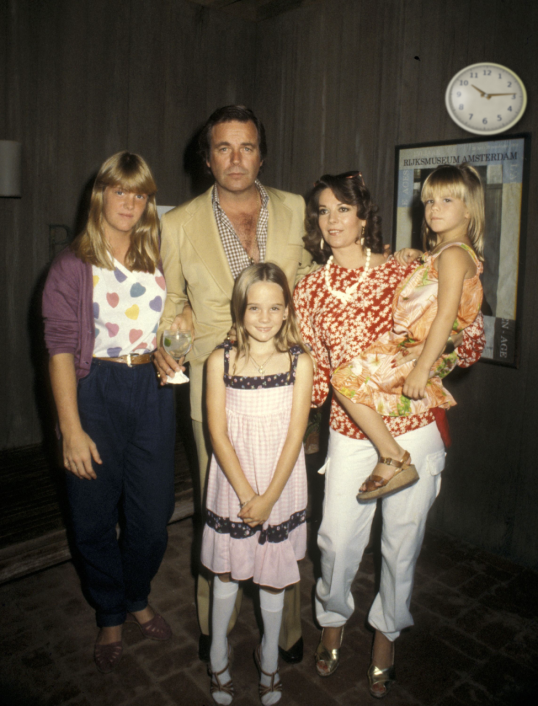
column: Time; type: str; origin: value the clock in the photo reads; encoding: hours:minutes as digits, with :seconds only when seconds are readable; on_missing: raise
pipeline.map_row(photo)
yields 10:14
